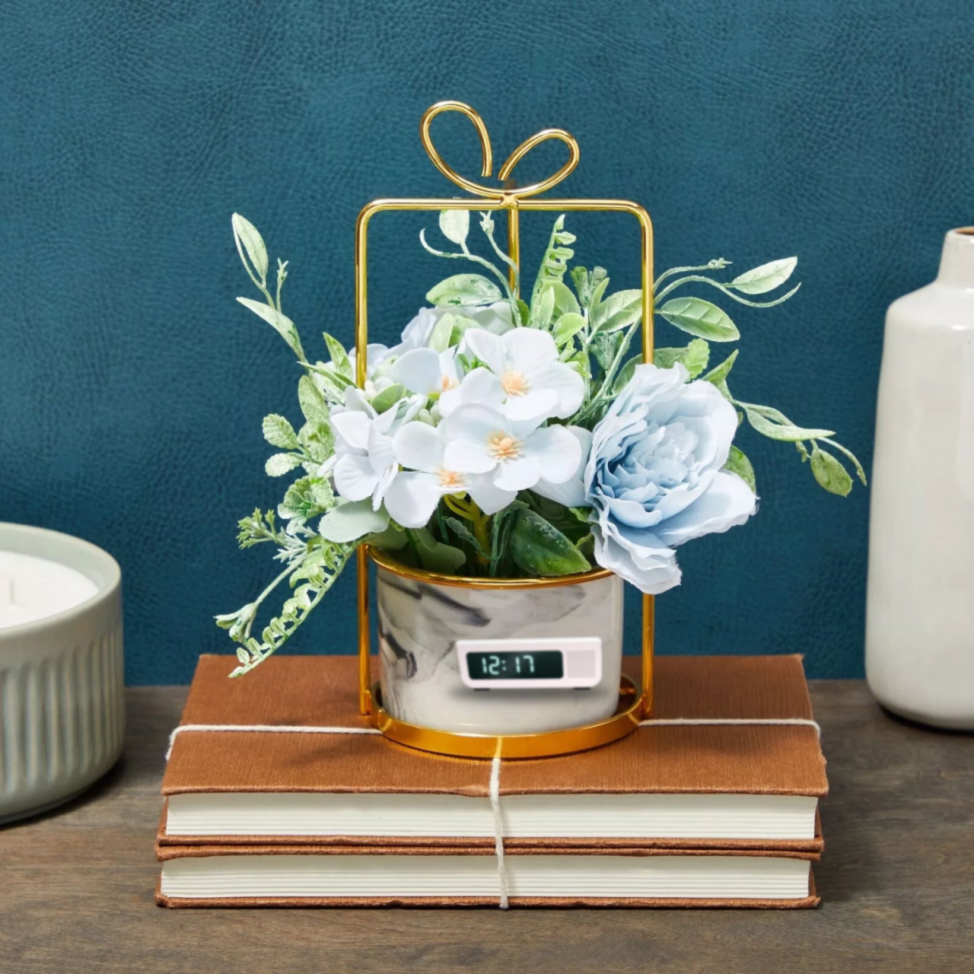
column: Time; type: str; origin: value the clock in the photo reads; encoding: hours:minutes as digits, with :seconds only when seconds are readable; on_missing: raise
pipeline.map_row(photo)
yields 12:17
